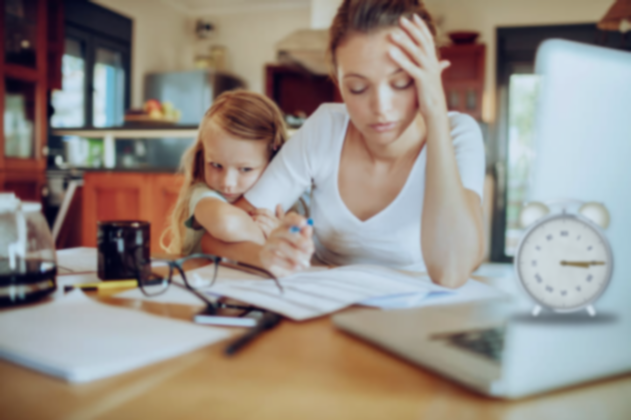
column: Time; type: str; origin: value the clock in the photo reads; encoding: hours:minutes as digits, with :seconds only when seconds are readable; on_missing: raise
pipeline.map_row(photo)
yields 3:15
